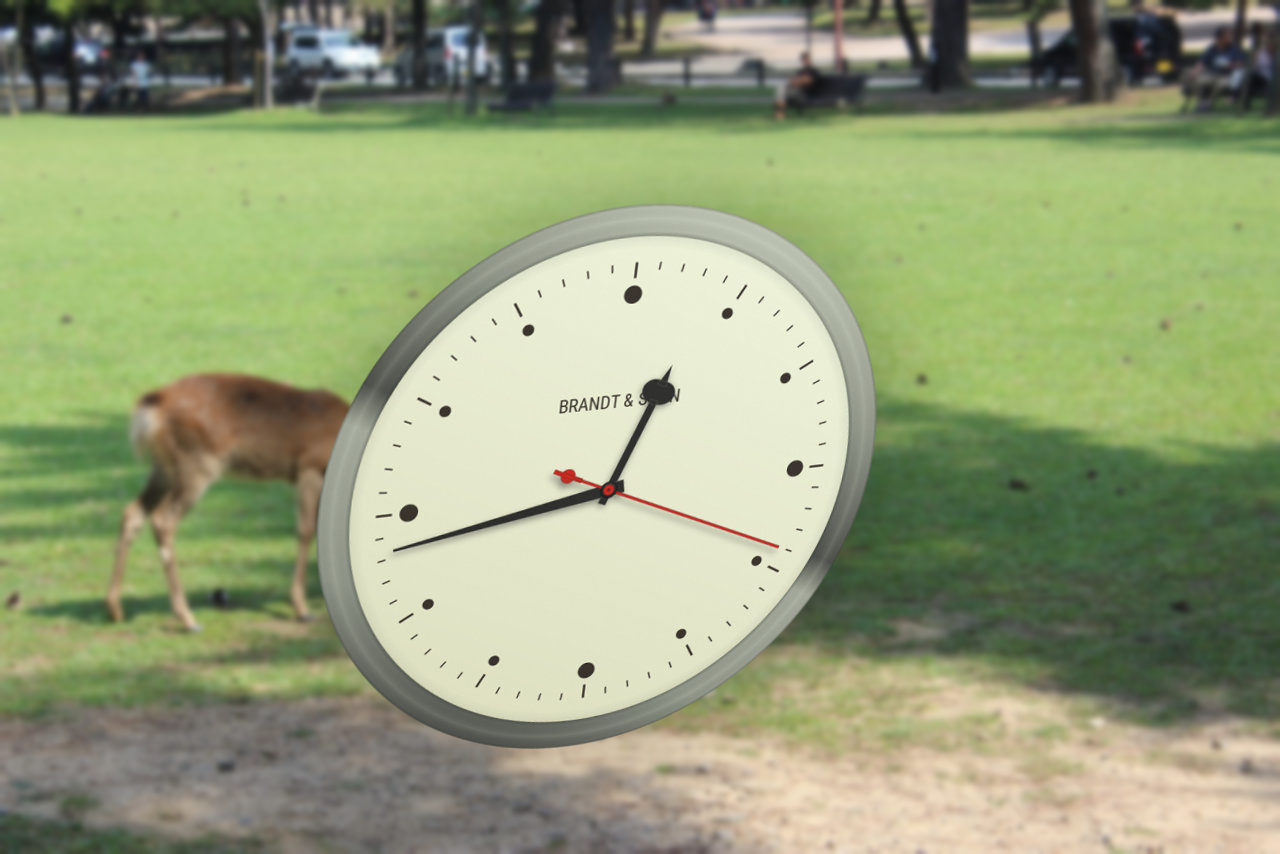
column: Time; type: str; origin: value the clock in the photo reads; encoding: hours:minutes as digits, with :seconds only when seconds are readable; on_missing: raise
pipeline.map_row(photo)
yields 12:43:19
